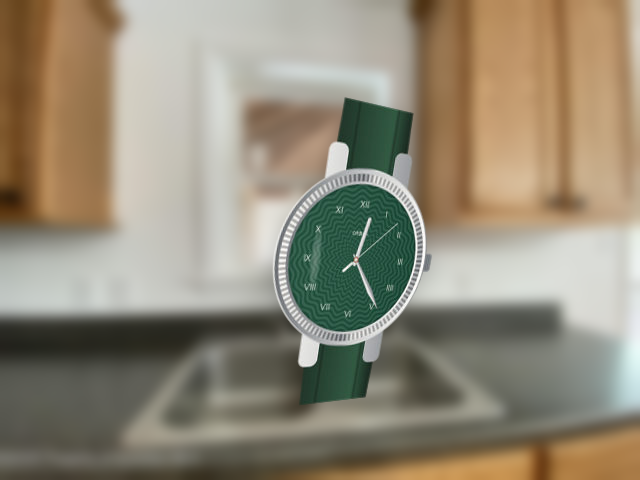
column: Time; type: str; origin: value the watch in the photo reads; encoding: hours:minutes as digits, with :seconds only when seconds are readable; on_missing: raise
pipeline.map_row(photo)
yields 12:24:08
